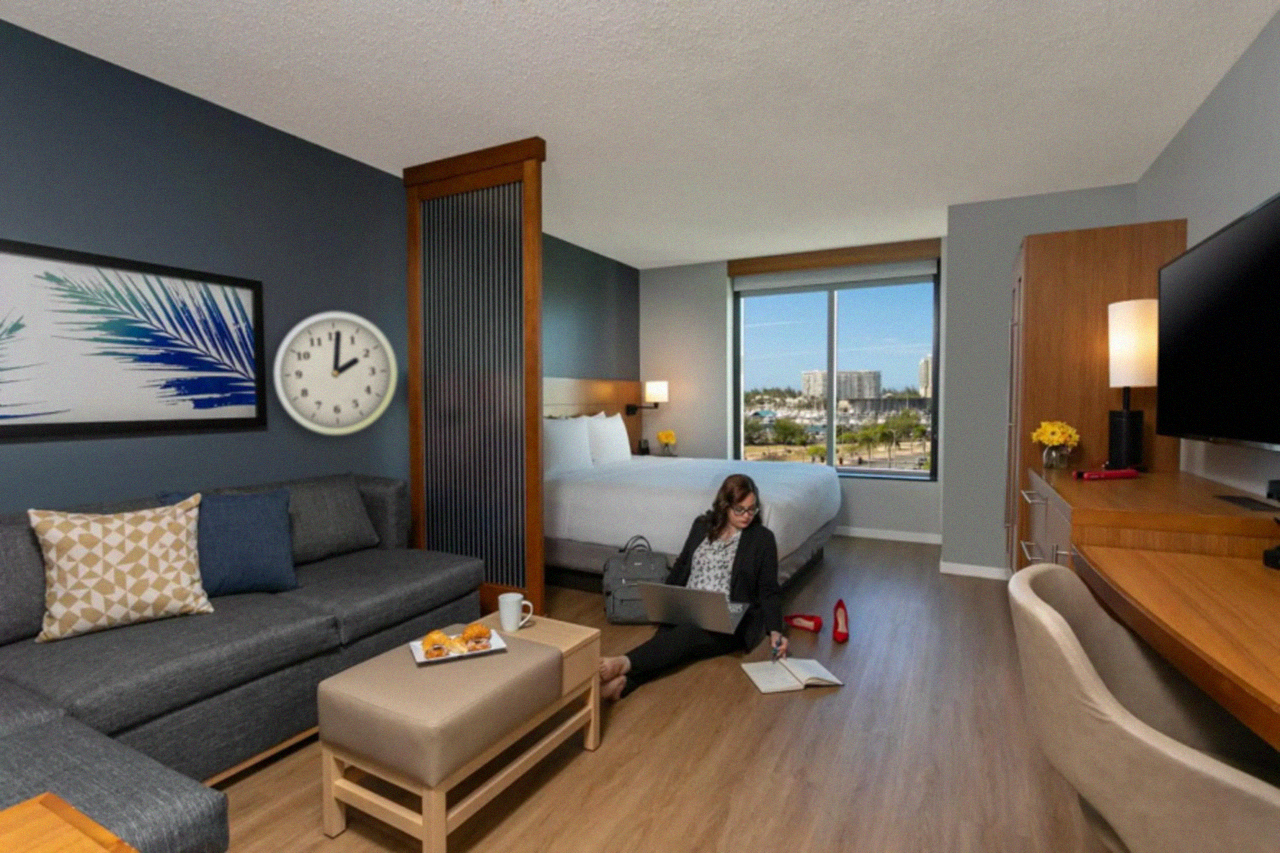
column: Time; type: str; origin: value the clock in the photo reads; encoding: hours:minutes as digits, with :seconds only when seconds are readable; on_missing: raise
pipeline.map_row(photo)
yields 2:01
